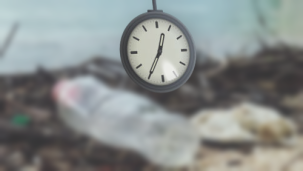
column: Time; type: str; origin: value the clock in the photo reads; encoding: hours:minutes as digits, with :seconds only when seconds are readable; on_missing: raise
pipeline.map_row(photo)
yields 12:35
